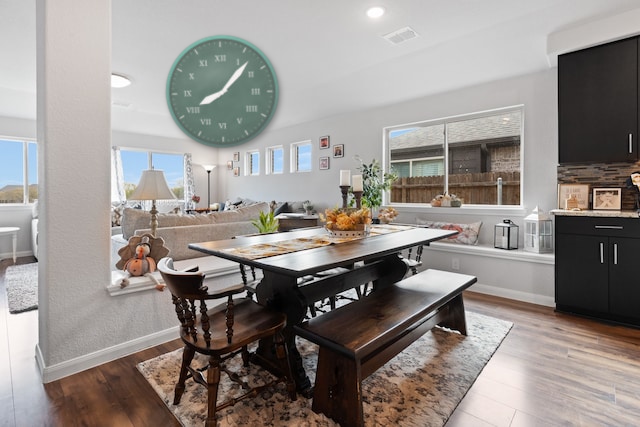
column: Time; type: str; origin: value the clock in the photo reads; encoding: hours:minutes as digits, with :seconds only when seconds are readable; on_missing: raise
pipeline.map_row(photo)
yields 8:07
